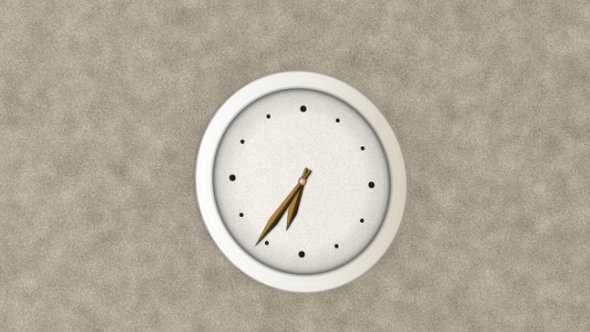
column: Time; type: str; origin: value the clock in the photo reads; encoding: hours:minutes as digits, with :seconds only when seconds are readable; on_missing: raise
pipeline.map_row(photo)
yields 6:36
